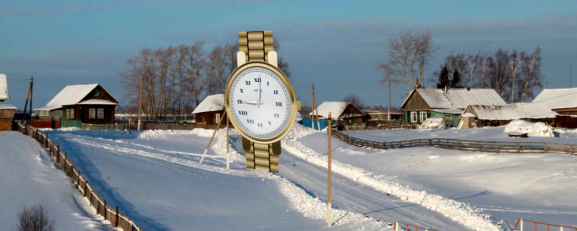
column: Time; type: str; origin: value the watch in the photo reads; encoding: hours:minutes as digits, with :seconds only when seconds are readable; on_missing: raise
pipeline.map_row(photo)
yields 9:01
